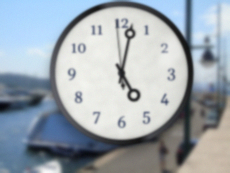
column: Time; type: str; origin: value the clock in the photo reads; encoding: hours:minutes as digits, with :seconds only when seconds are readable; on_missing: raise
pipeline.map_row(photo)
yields 5:01:59
